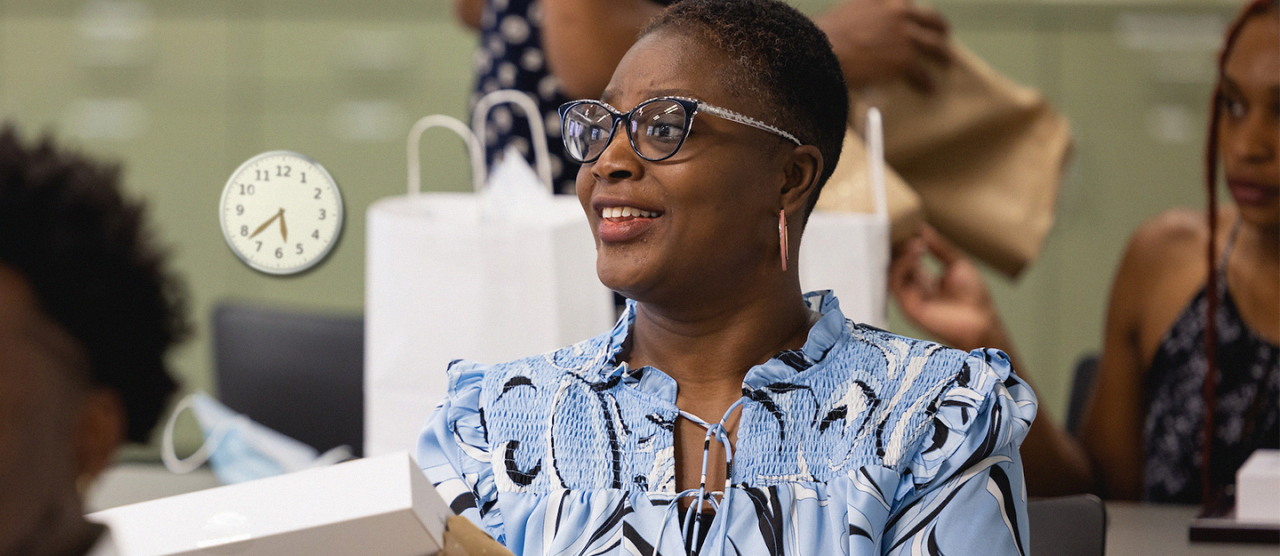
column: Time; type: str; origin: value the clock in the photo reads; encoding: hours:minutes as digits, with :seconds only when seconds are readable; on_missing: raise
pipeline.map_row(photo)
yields 5:38
